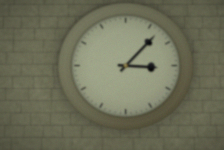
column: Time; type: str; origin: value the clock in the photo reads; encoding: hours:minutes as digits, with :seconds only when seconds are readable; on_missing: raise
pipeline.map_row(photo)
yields 3:07
